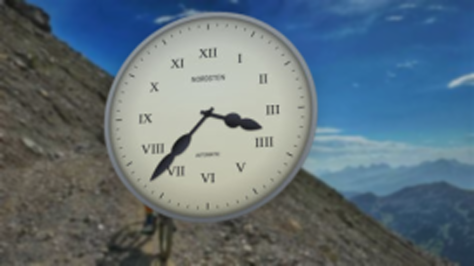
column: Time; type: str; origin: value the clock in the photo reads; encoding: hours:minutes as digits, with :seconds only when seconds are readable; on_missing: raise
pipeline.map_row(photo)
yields 3:37
